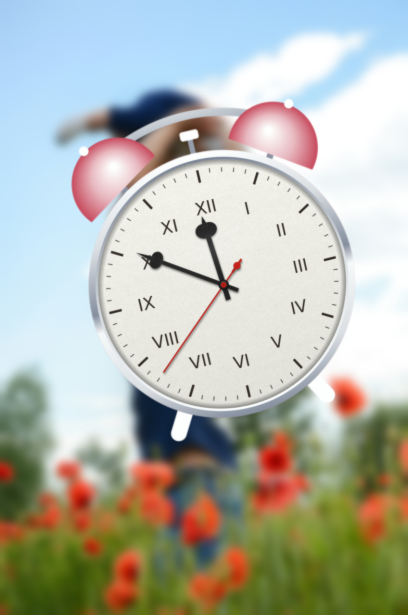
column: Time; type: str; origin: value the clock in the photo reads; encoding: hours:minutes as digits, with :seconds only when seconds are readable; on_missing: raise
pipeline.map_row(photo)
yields 11:50:38
